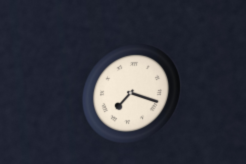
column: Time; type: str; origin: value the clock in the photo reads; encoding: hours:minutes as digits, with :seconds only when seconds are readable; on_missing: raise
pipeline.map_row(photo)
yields 7:18
